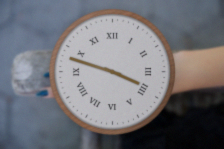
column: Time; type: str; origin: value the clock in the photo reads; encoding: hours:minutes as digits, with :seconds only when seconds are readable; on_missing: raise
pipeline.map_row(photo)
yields 3:48
